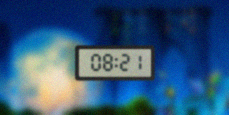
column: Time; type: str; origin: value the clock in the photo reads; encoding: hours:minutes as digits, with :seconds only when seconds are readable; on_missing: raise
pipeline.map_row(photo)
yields 8:21
